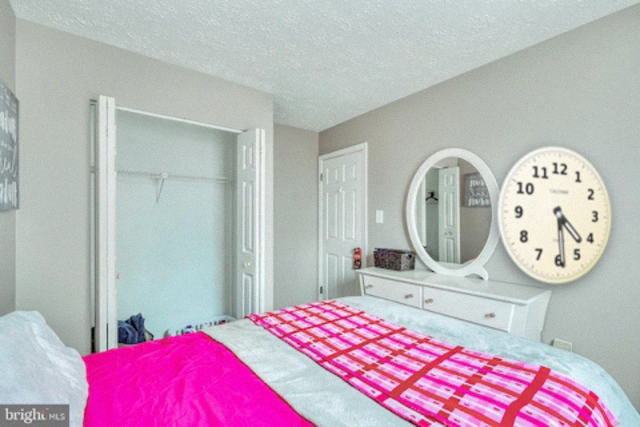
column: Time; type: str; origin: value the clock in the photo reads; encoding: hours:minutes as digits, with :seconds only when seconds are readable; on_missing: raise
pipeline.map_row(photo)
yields 4:29
